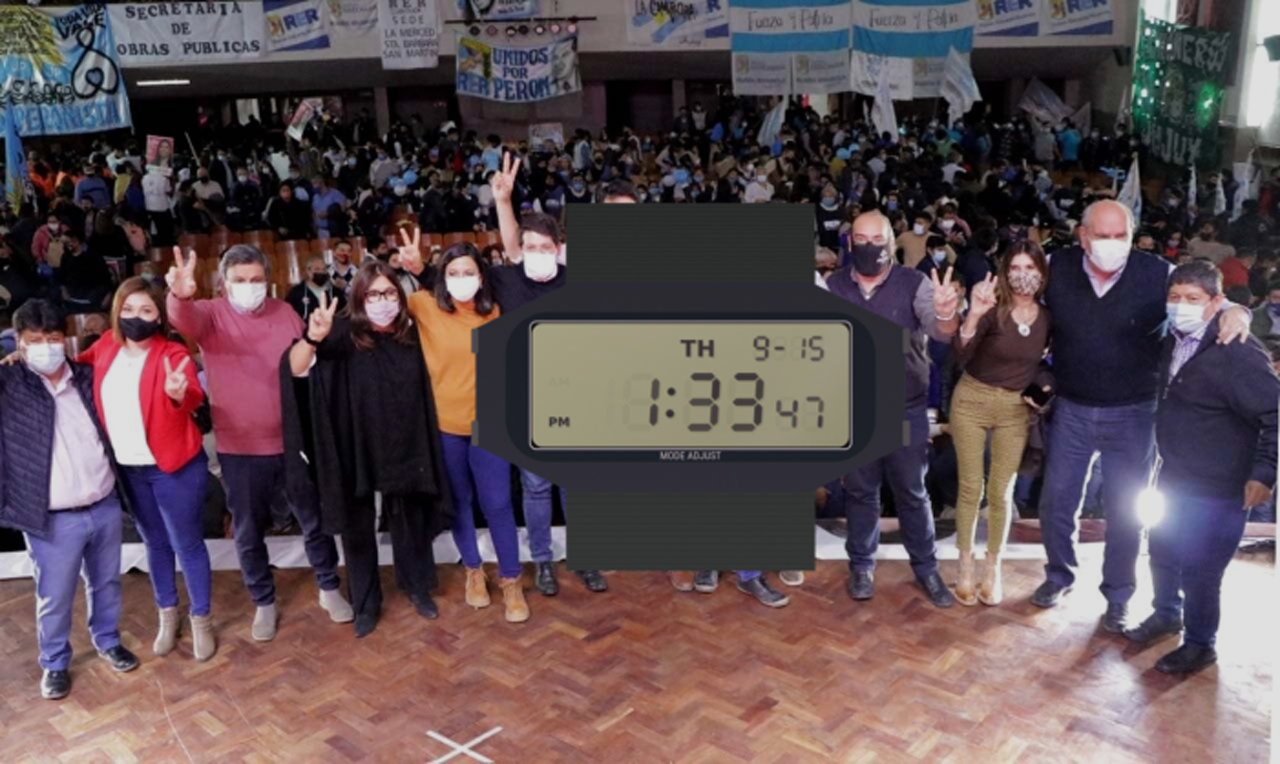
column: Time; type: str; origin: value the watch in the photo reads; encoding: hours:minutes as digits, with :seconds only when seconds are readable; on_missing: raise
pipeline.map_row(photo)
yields 1:33:47
